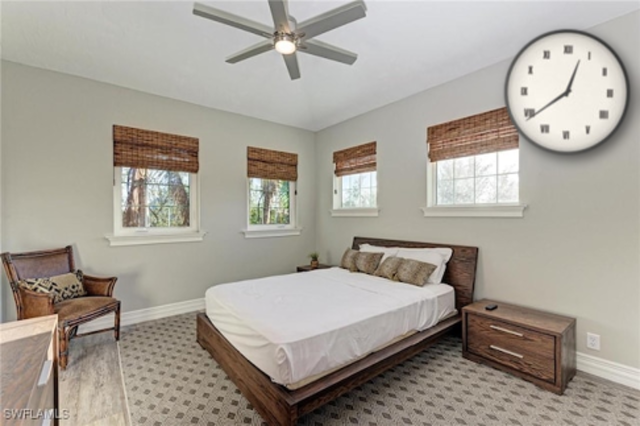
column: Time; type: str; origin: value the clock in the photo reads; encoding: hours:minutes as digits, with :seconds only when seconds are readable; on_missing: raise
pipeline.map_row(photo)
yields 12:39
